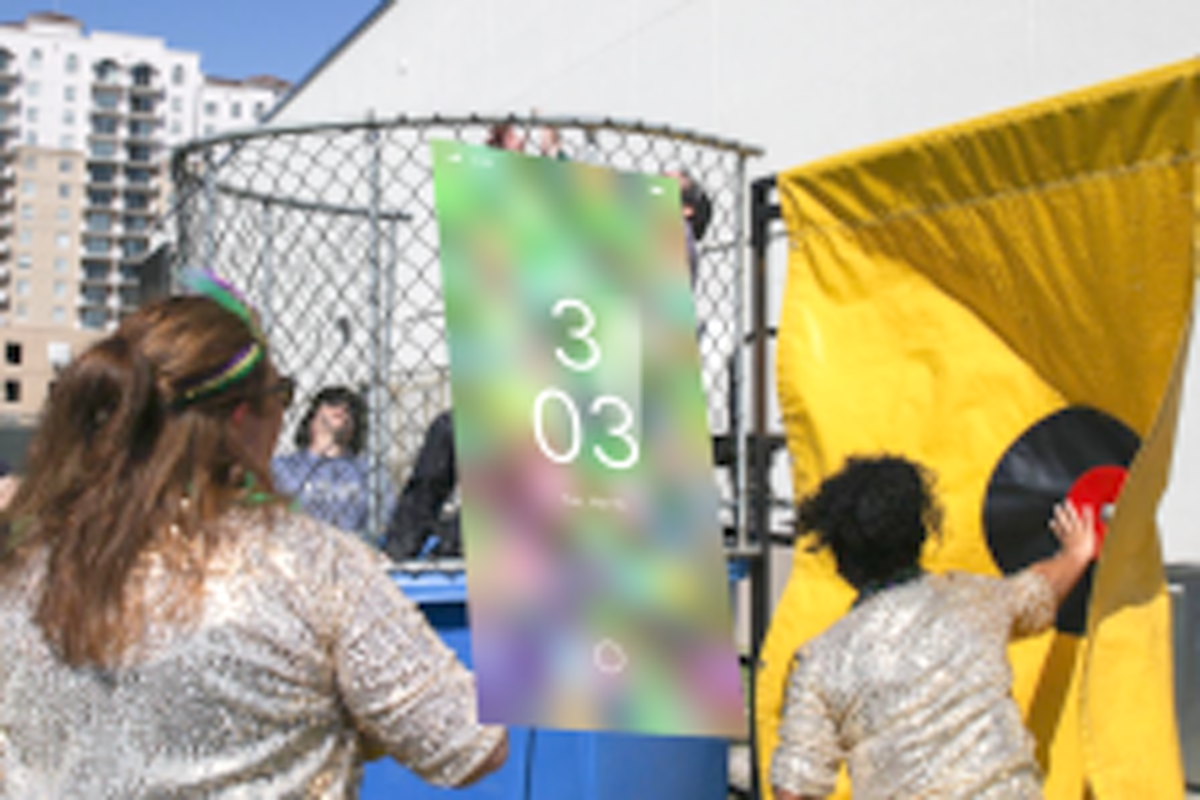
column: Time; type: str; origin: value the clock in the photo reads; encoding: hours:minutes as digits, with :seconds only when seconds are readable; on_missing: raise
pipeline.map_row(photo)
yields 3:03
